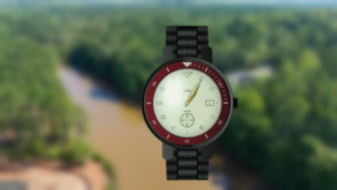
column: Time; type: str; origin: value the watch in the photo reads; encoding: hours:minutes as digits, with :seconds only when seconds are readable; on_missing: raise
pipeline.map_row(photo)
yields 1:05
